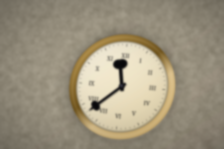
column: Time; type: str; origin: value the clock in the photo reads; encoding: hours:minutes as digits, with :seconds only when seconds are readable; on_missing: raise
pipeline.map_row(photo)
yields 11:38
